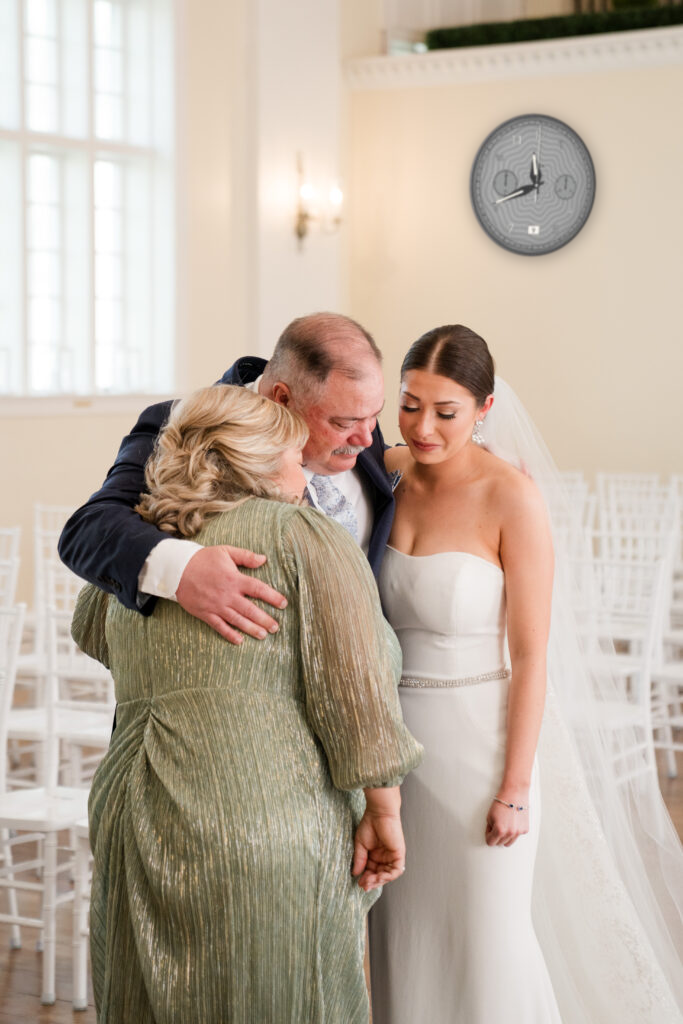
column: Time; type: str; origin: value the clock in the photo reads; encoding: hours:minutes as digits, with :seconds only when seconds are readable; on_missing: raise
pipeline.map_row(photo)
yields 11:41
